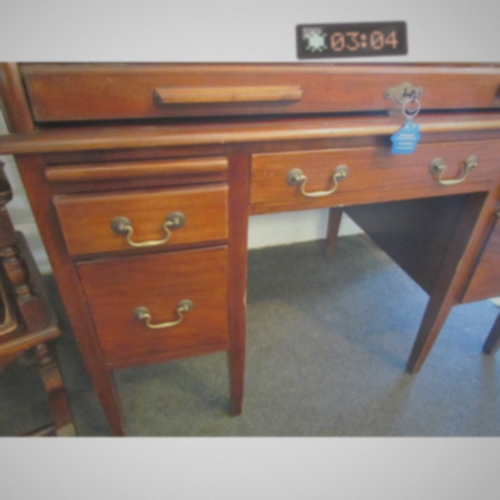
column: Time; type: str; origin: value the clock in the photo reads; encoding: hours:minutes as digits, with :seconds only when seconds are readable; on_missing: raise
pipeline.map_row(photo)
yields 3:04
